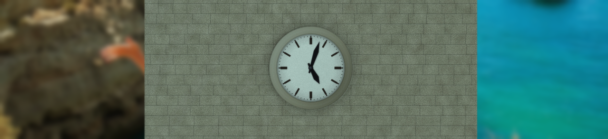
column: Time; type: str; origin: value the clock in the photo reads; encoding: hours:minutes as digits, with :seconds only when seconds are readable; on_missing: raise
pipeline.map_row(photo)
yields 5:03
